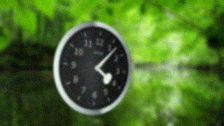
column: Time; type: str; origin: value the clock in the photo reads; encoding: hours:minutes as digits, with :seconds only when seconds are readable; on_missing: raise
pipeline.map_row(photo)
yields 4:07
